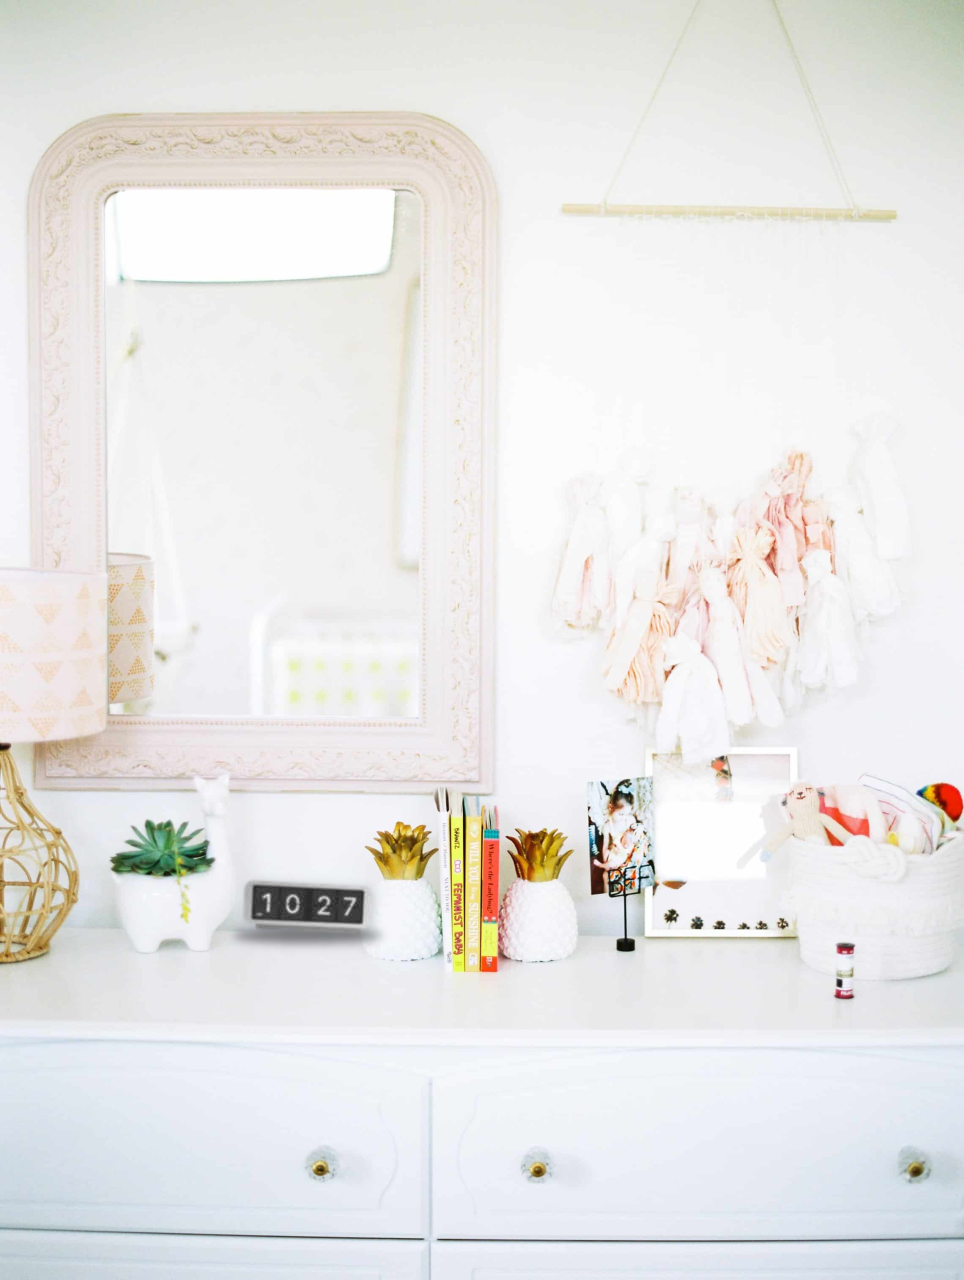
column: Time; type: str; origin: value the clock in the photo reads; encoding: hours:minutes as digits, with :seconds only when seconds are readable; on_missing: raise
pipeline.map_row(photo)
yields 10:27
